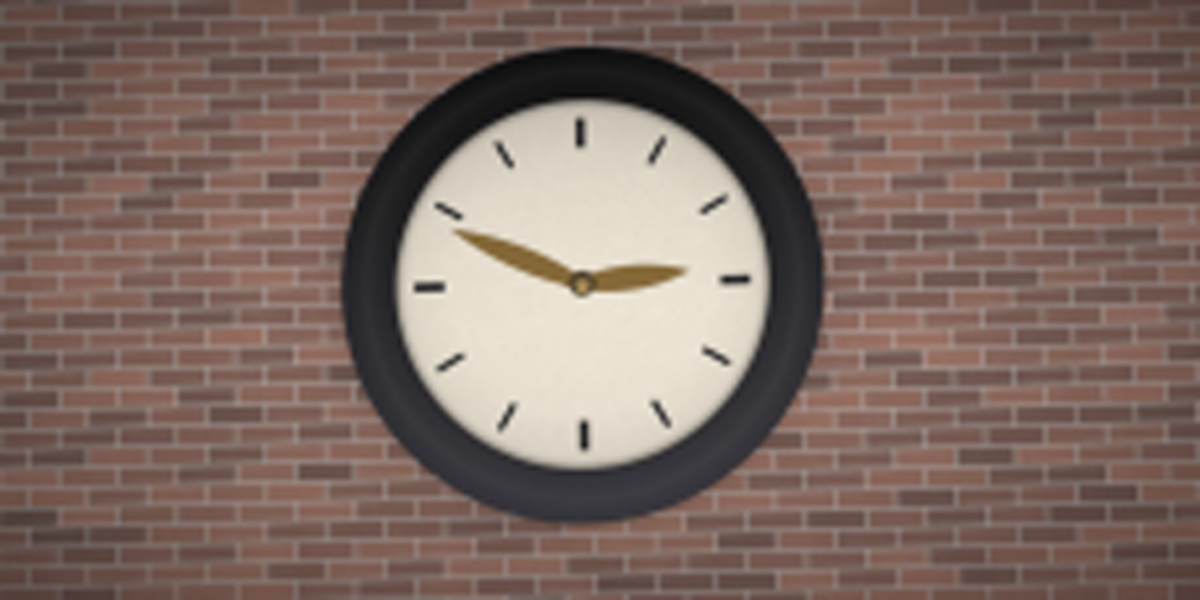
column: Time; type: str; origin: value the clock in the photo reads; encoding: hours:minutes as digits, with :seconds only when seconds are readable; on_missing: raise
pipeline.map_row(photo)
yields 2:49
